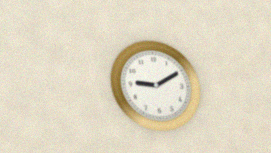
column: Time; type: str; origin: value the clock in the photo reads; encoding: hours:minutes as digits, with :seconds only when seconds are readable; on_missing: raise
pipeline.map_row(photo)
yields 9:10
